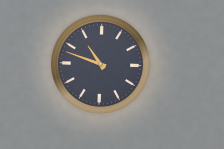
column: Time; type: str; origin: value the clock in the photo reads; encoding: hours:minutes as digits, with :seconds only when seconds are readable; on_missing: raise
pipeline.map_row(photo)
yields 10:48
